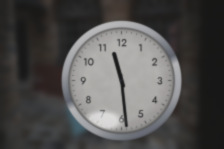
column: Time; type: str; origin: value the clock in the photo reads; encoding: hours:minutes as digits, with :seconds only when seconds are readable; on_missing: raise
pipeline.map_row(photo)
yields 11:29
